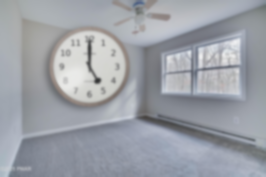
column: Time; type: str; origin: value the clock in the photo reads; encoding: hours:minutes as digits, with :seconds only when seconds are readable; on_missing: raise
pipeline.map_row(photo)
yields 5:00
